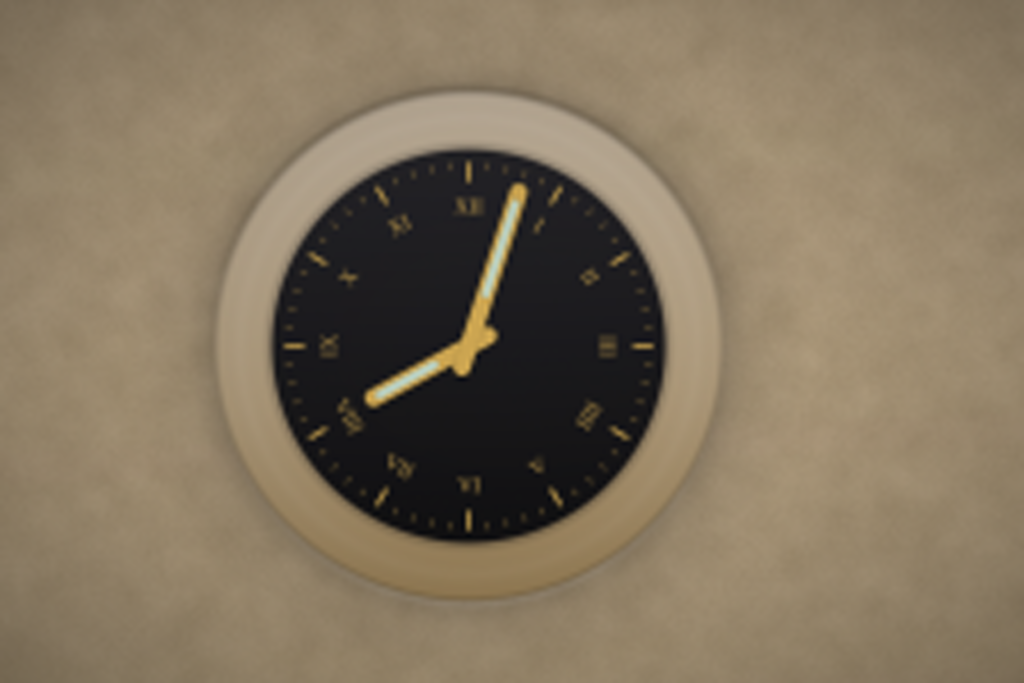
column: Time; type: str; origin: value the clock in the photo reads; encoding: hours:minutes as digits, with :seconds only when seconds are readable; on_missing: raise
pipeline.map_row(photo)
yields 8:03
